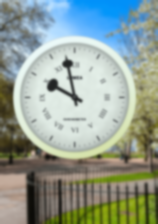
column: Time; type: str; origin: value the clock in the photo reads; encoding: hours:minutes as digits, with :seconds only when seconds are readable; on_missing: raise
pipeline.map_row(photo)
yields 9:58
